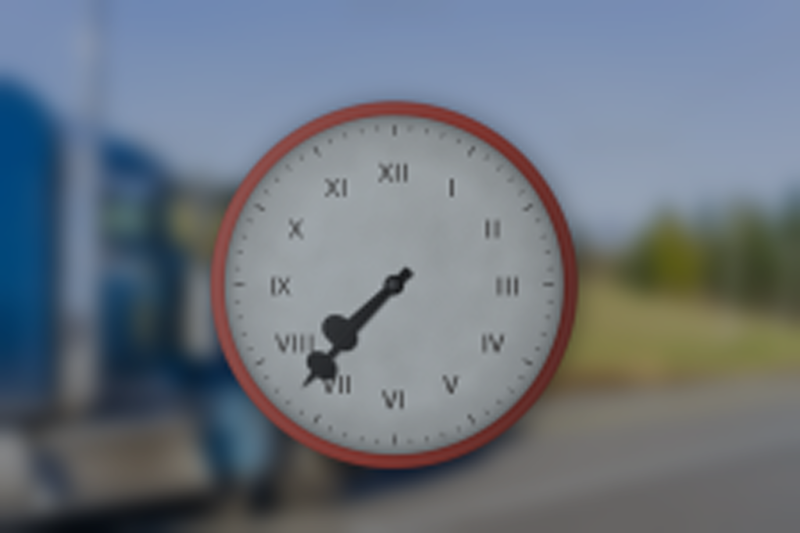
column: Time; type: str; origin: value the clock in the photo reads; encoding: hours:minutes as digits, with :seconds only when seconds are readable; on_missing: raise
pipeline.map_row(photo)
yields 7:37
